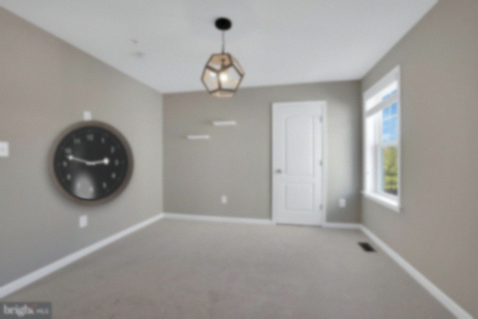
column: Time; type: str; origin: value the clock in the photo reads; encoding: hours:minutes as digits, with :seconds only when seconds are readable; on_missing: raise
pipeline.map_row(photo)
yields 2:48
